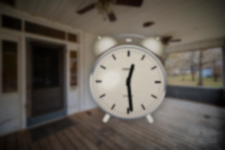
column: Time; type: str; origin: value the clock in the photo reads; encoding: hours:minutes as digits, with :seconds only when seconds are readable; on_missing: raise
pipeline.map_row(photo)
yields 12:29
